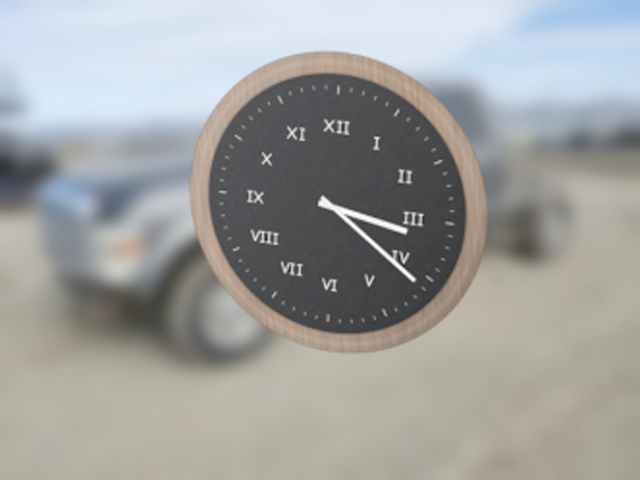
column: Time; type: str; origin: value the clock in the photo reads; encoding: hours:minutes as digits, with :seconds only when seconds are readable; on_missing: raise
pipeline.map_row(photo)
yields 3:21
